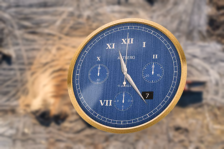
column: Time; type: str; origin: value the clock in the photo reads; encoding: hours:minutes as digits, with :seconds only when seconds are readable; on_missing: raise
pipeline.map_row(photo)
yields 11:24
